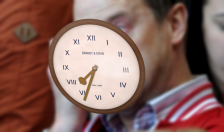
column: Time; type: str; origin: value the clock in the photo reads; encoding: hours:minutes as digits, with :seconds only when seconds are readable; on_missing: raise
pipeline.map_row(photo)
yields 7:34
